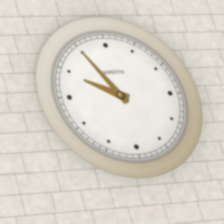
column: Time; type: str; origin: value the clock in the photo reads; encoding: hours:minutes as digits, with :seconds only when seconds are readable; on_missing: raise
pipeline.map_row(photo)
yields 9:55
